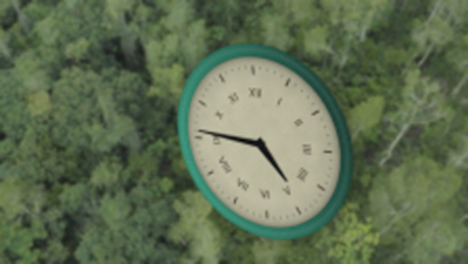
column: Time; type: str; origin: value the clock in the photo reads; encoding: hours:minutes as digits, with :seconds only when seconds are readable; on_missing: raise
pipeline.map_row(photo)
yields 4:46
